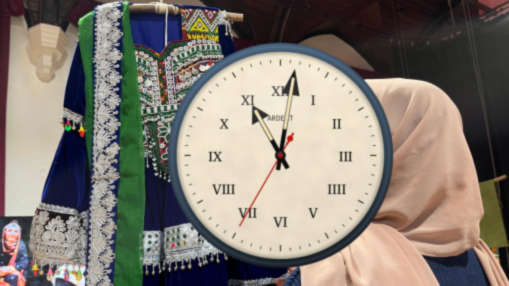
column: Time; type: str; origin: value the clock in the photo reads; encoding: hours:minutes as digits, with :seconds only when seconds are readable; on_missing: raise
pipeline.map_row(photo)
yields 11:01:35
